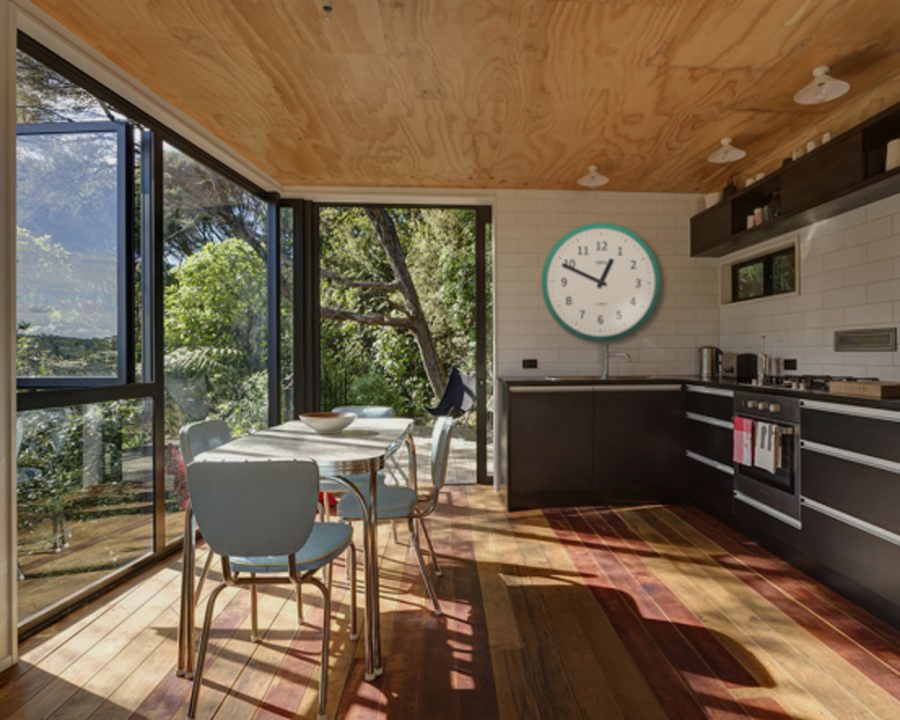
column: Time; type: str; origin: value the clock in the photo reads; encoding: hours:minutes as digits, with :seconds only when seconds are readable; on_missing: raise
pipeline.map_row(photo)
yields 12:49
